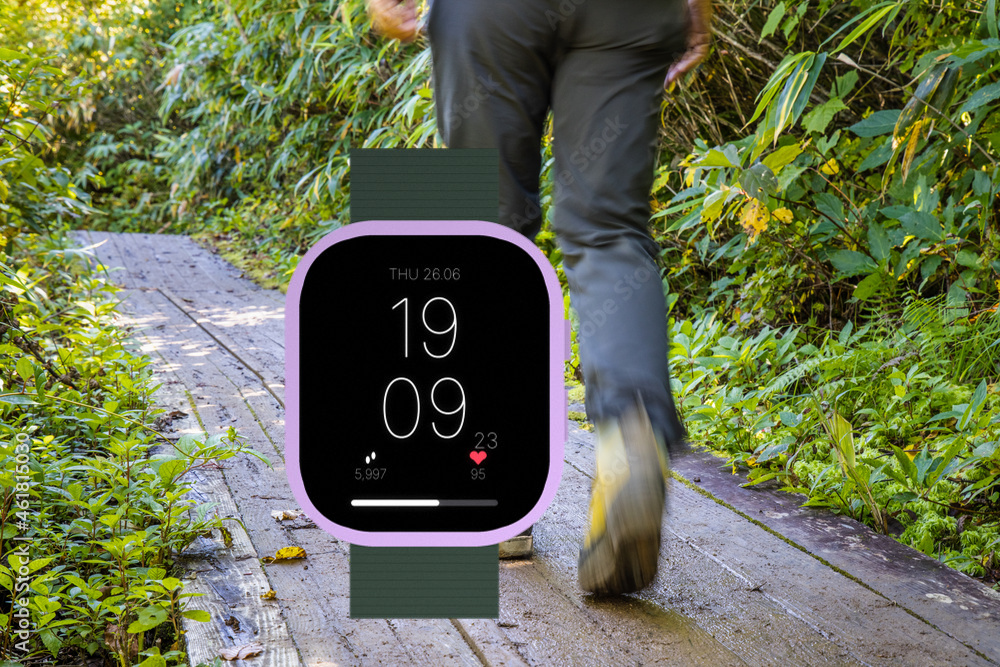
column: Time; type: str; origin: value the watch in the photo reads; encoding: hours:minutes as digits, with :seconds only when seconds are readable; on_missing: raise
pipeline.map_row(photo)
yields 19:09:23
